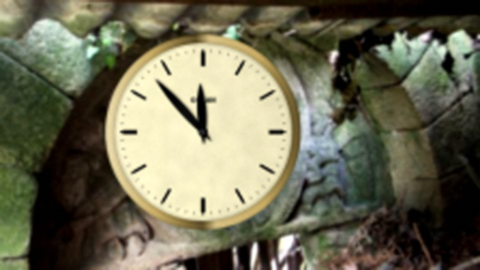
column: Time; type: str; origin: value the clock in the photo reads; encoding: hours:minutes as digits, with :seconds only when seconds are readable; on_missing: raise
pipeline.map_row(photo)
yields 11:53
